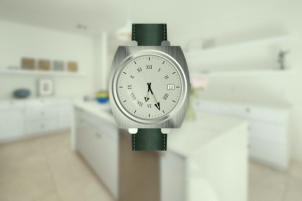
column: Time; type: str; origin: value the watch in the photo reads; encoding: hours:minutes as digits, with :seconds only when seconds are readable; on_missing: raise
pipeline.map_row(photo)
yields 6:26
